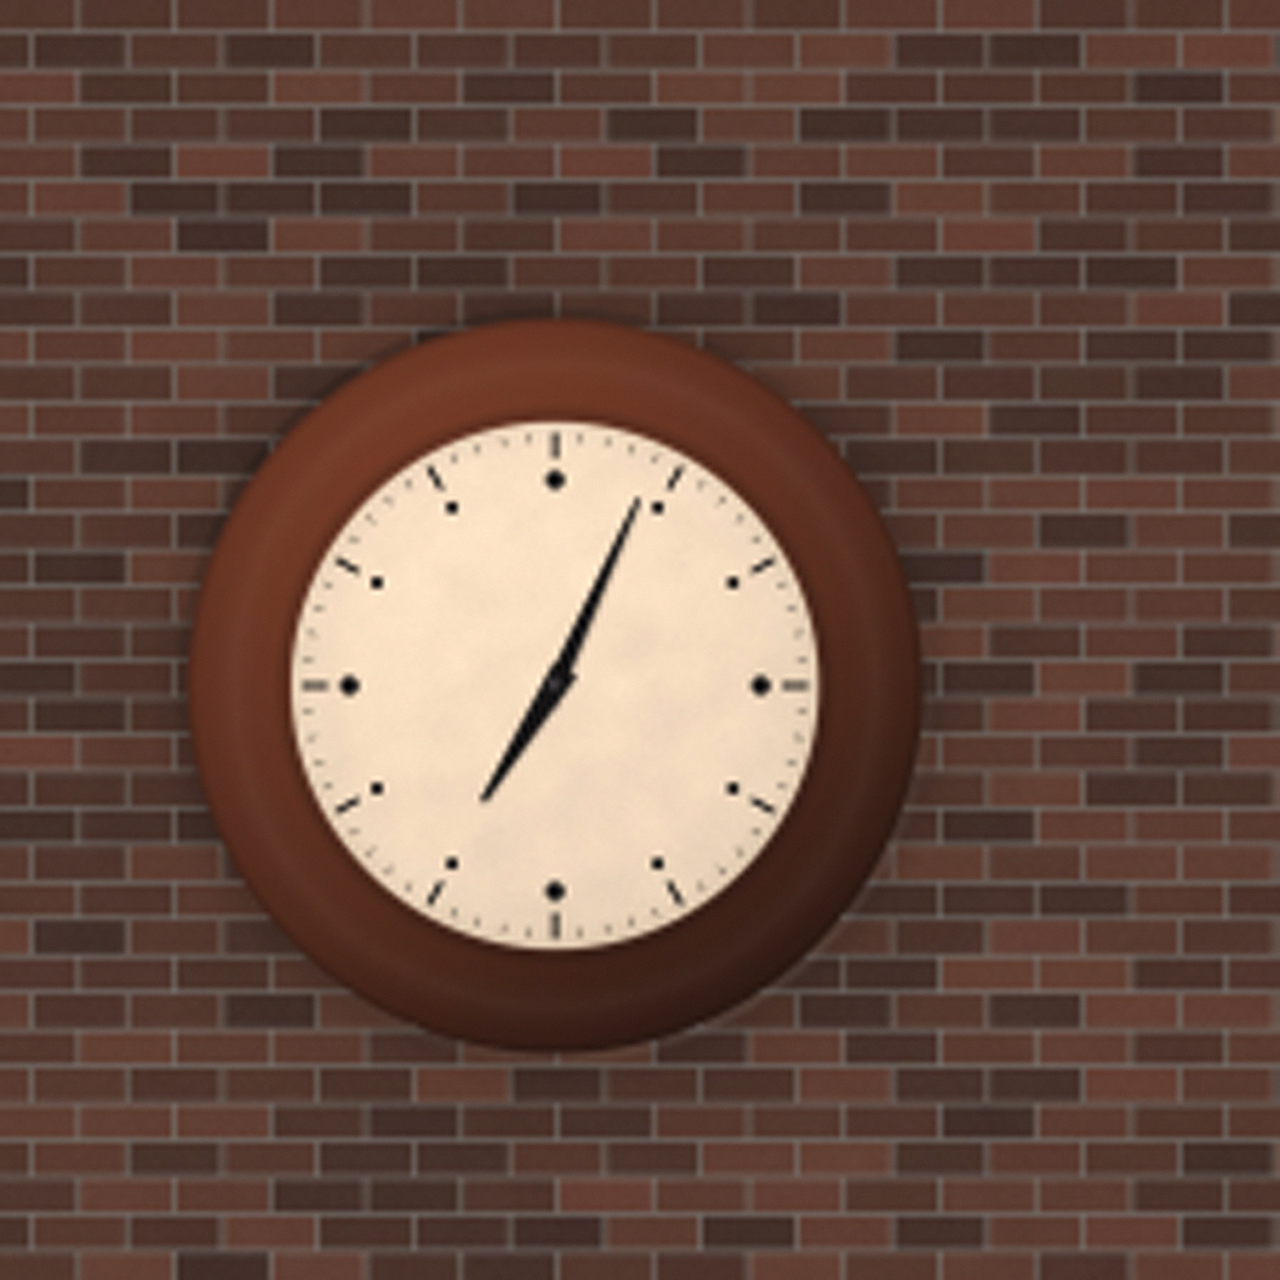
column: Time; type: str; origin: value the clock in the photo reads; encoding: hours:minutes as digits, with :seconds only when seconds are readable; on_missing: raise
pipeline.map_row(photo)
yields 7:04
